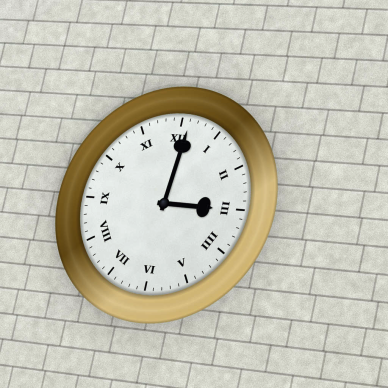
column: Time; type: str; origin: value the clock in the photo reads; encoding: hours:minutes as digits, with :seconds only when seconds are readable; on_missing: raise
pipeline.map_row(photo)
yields 3:01
